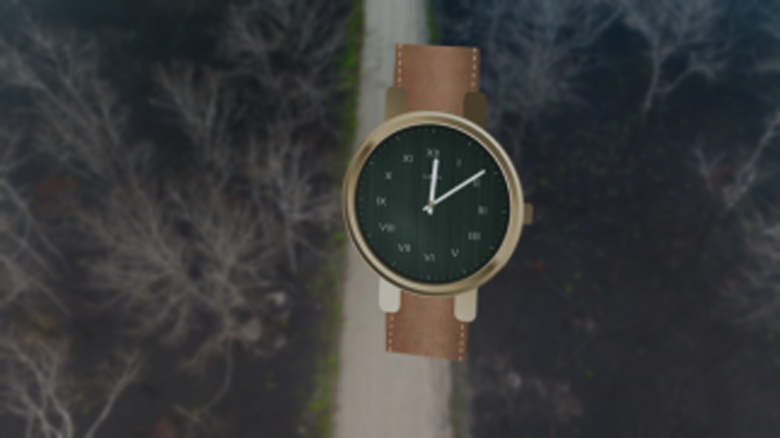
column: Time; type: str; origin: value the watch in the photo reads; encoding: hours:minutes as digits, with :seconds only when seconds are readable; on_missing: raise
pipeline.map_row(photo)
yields 12:09
